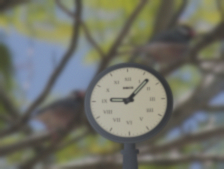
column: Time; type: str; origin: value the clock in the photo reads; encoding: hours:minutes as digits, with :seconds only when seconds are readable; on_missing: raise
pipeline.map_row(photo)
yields 9:07
